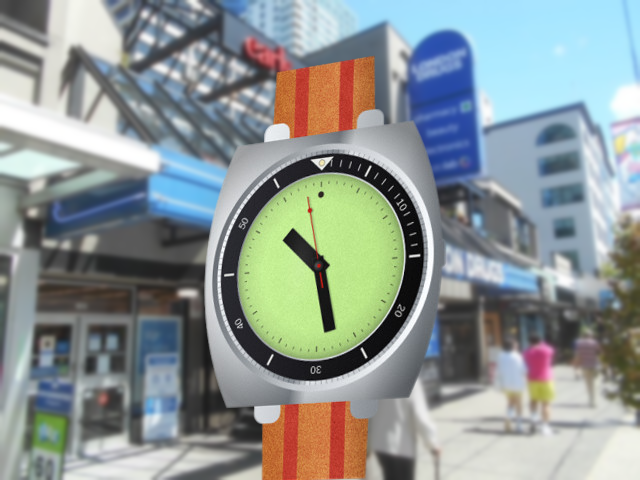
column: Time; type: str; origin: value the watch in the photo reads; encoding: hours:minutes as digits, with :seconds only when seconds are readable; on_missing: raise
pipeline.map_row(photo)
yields 10:27:58
